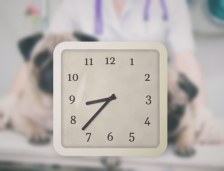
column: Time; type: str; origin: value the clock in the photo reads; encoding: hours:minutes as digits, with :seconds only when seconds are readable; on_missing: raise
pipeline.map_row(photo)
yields 8:37
